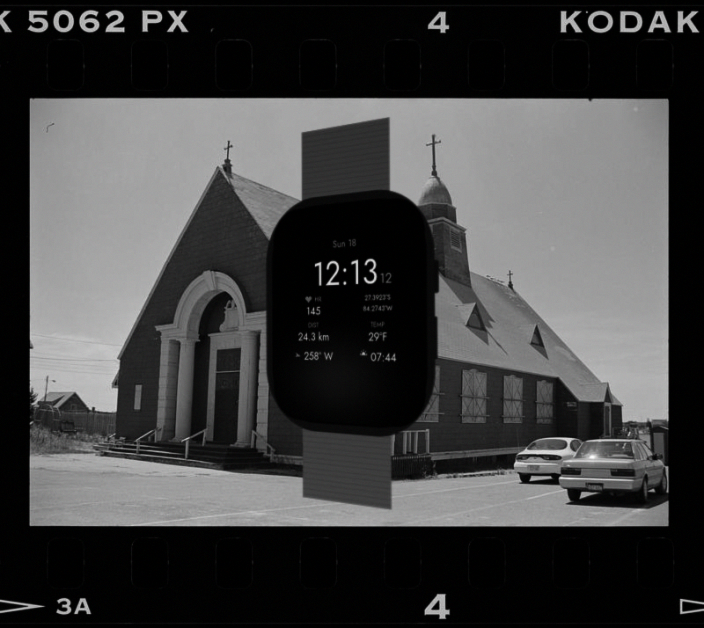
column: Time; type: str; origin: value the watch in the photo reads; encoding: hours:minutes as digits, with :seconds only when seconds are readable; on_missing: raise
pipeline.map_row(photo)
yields 12:13:12
